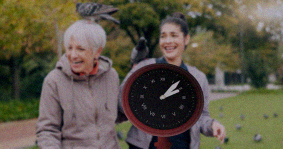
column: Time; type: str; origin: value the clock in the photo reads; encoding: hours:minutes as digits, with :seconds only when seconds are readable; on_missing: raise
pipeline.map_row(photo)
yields 2:07
